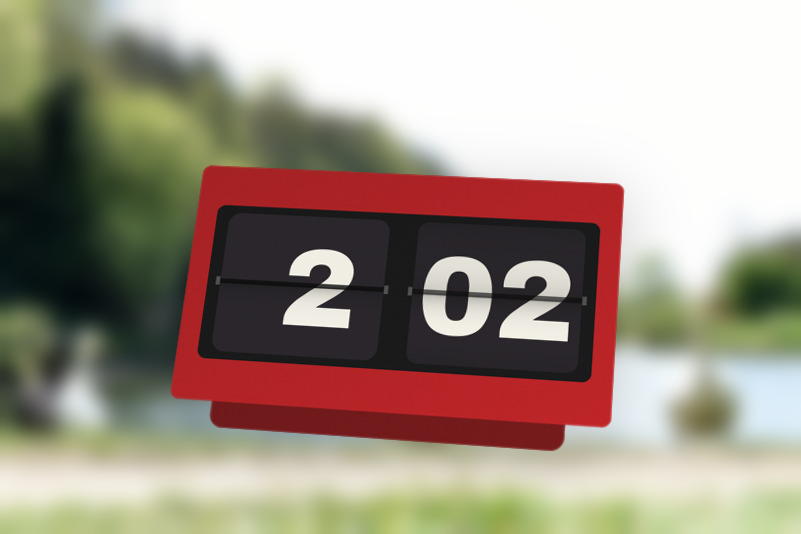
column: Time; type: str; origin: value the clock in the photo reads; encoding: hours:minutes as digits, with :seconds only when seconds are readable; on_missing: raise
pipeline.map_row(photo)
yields 2:02
